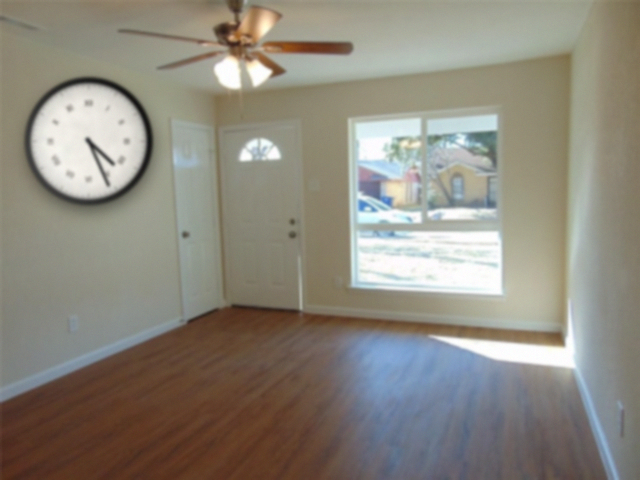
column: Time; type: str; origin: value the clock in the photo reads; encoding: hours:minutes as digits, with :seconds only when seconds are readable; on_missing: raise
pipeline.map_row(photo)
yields 4:26
